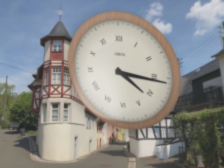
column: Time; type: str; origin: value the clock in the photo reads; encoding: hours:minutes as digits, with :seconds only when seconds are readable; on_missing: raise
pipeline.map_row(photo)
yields 4:16
